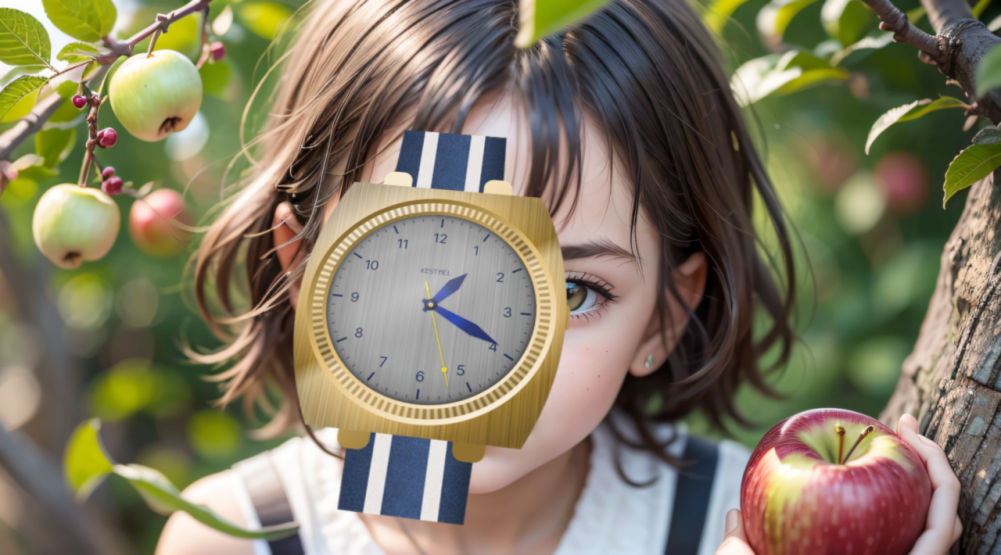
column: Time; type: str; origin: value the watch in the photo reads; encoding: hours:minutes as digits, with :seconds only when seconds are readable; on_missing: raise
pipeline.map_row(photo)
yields 1:19:27
